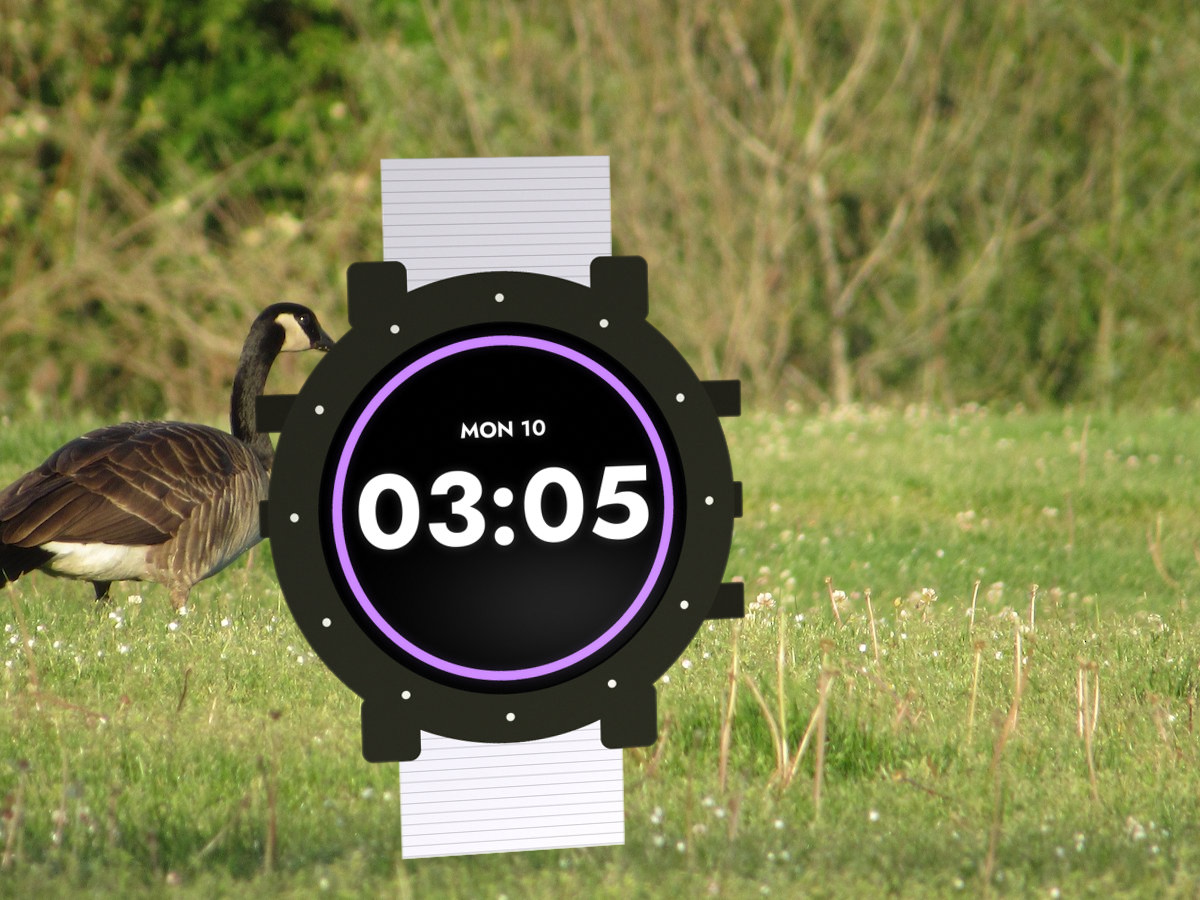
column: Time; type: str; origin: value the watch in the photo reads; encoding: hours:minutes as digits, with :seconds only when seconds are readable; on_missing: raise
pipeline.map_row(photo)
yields 3:05
